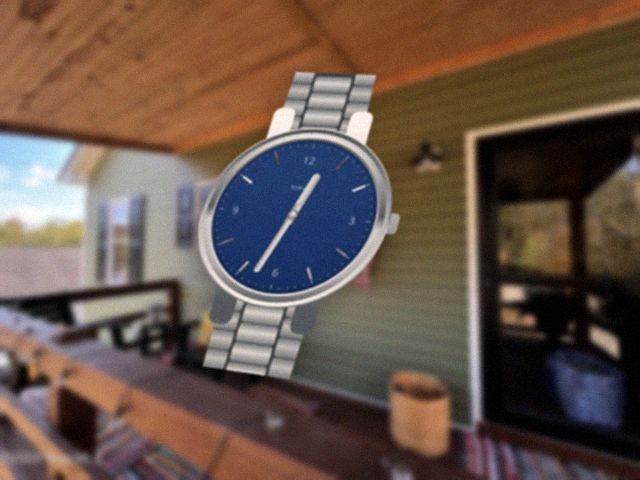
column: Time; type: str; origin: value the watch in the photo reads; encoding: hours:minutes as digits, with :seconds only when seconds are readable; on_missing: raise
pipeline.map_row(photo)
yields 12:33
